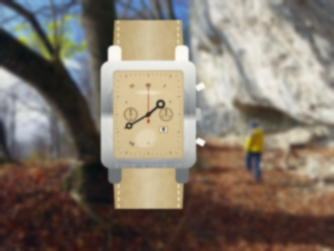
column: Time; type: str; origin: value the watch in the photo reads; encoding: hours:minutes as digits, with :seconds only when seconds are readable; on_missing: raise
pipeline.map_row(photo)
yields 1:40
